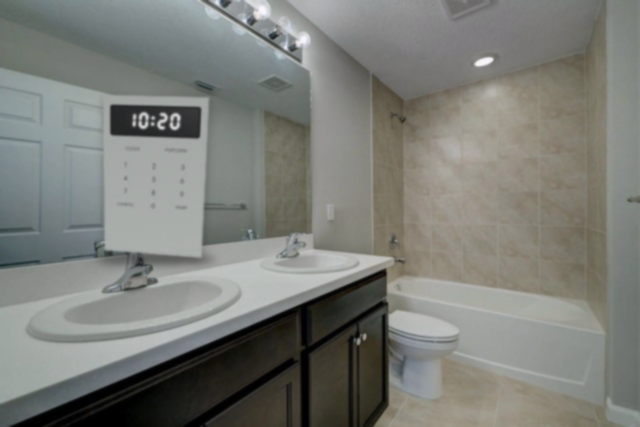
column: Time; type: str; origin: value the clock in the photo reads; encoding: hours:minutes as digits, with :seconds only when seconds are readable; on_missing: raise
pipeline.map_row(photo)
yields 10:20
